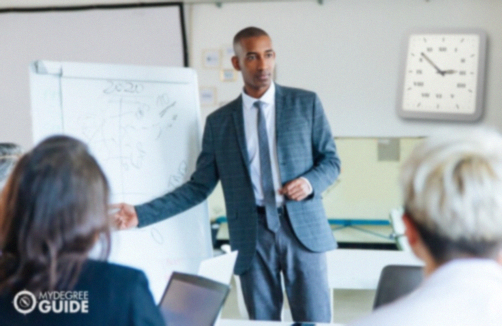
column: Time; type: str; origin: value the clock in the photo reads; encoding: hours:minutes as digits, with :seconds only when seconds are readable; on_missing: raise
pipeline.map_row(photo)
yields 2:52
